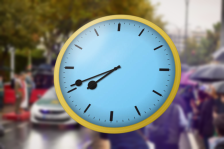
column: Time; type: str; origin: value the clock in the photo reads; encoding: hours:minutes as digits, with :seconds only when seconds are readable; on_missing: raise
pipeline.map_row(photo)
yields 7:41
